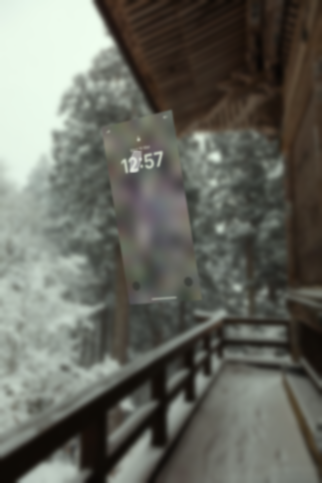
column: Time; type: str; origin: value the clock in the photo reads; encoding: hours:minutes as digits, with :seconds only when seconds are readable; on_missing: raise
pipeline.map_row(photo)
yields 12:57
